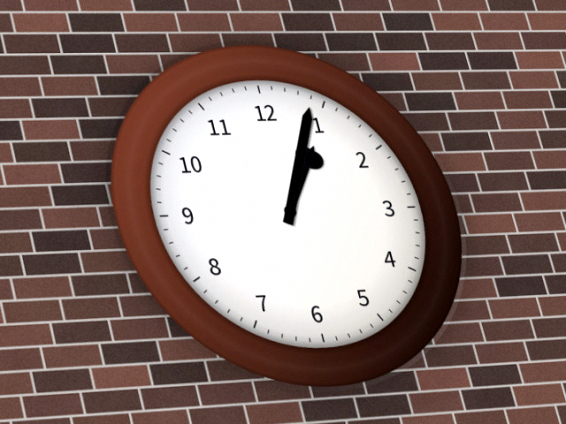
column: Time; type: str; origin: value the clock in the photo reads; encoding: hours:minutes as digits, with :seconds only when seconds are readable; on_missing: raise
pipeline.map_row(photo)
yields 1:04
